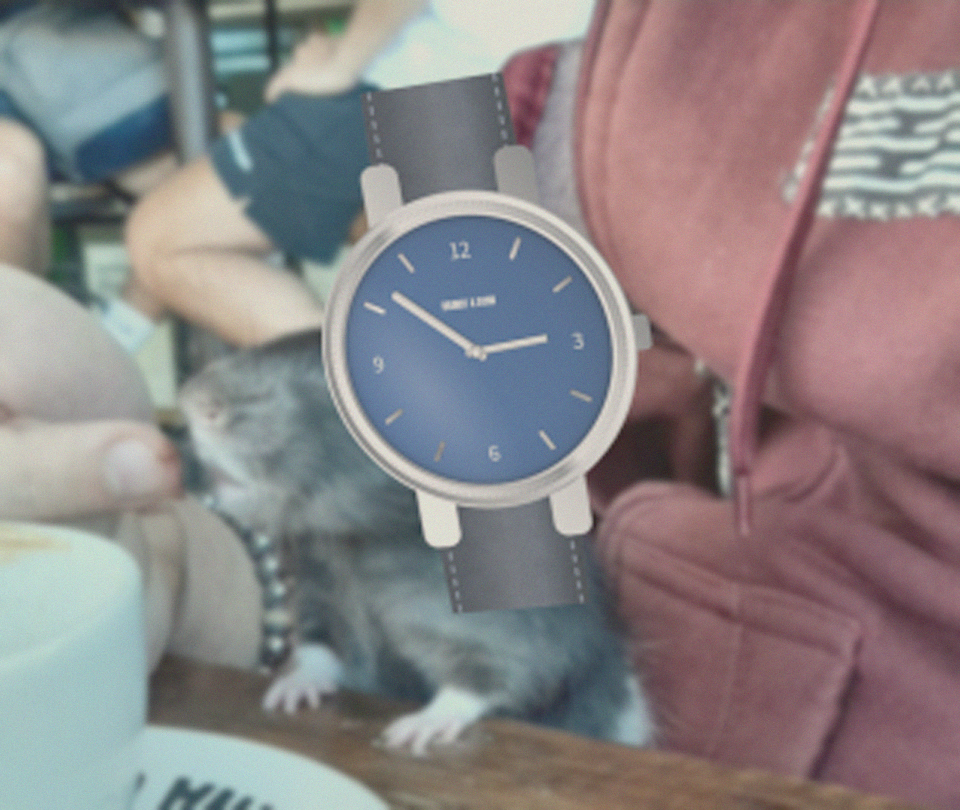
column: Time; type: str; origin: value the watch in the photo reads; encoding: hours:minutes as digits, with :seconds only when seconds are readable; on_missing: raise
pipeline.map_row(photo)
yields 2:52
